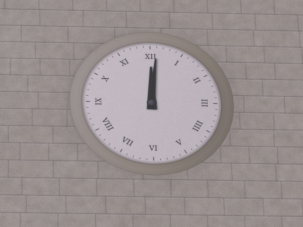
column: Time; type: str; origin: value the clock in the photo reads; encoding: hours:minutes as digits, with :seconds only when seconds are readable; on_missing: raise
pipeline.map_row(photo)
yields 12:01
